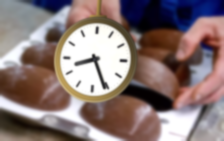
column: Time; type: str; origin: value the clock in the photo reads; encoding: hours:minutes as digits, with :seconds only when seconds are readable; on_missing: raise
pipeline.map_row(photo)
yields 8:26
